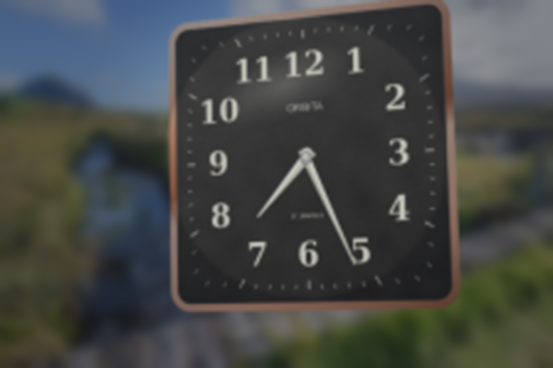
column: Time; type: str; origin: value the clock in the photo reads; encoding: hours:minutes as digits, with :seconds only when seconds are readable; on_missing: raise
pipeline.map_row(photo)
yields 7:26
